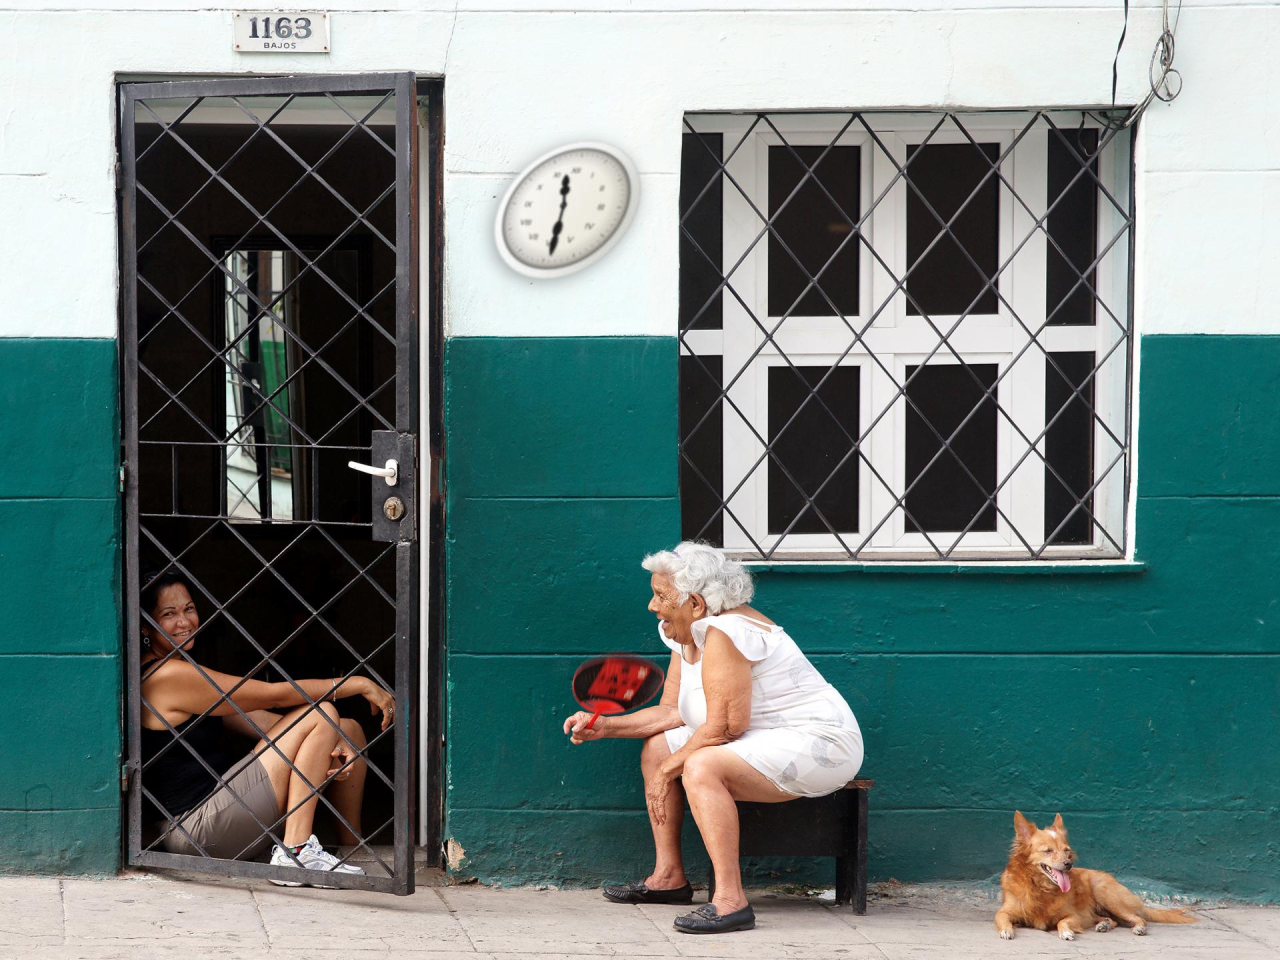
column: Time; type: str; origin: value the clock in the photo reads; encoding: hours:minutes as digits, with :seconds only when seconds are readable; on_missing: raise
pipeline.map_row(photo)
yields 11:29
